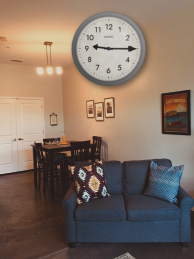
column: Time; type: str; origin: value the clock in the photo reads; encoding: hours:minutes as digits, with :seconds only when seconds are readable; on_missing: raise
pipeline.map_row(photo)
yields 9:15
